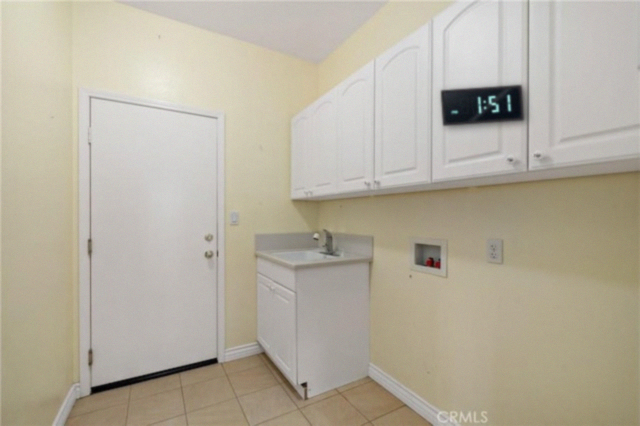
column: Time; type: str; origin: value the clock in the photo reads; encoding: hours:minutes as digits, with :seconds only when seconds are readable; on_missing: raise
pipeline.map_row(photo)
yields 1:51
